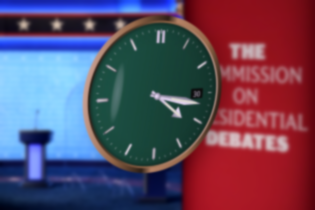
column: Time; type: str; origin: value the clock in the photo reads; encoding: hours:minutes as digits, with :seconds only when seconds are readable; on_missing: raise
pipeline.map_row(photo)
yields 4:17
